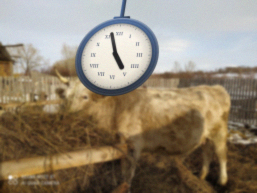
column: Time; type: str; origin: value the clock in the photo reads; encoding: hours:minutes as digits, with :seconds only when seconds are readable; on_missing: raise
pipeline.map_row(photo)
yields 4:57
